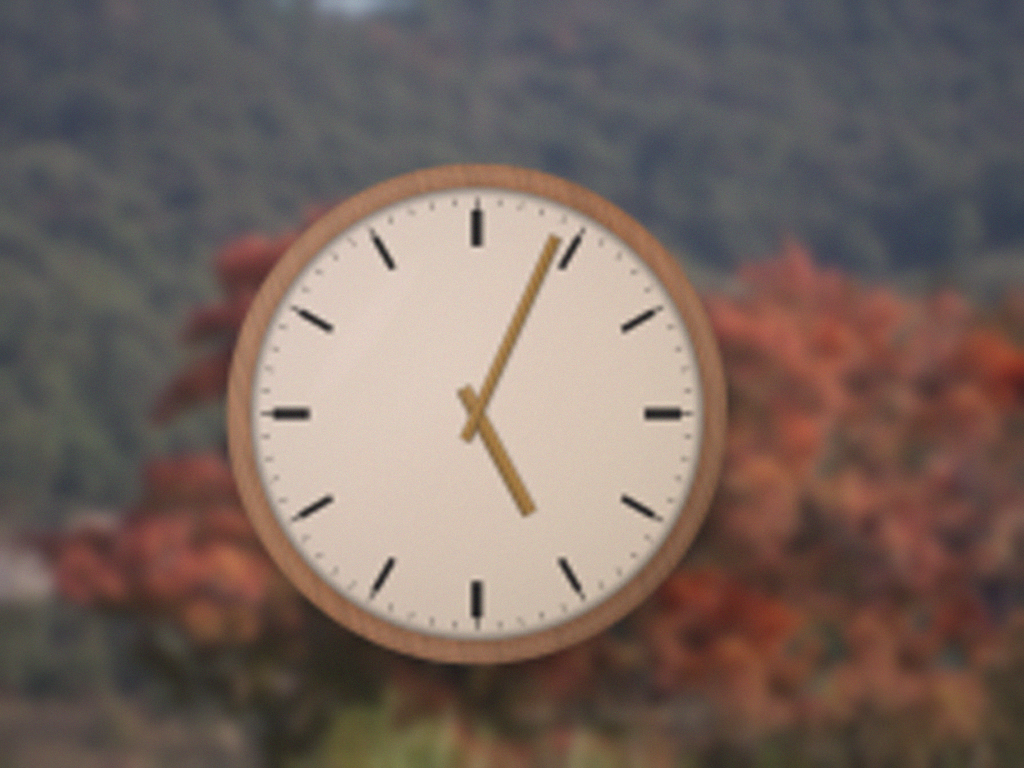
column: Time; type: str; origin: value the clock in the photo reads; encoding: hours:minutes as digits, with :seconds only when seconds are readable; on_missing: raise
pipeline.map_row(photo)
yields 5:04
